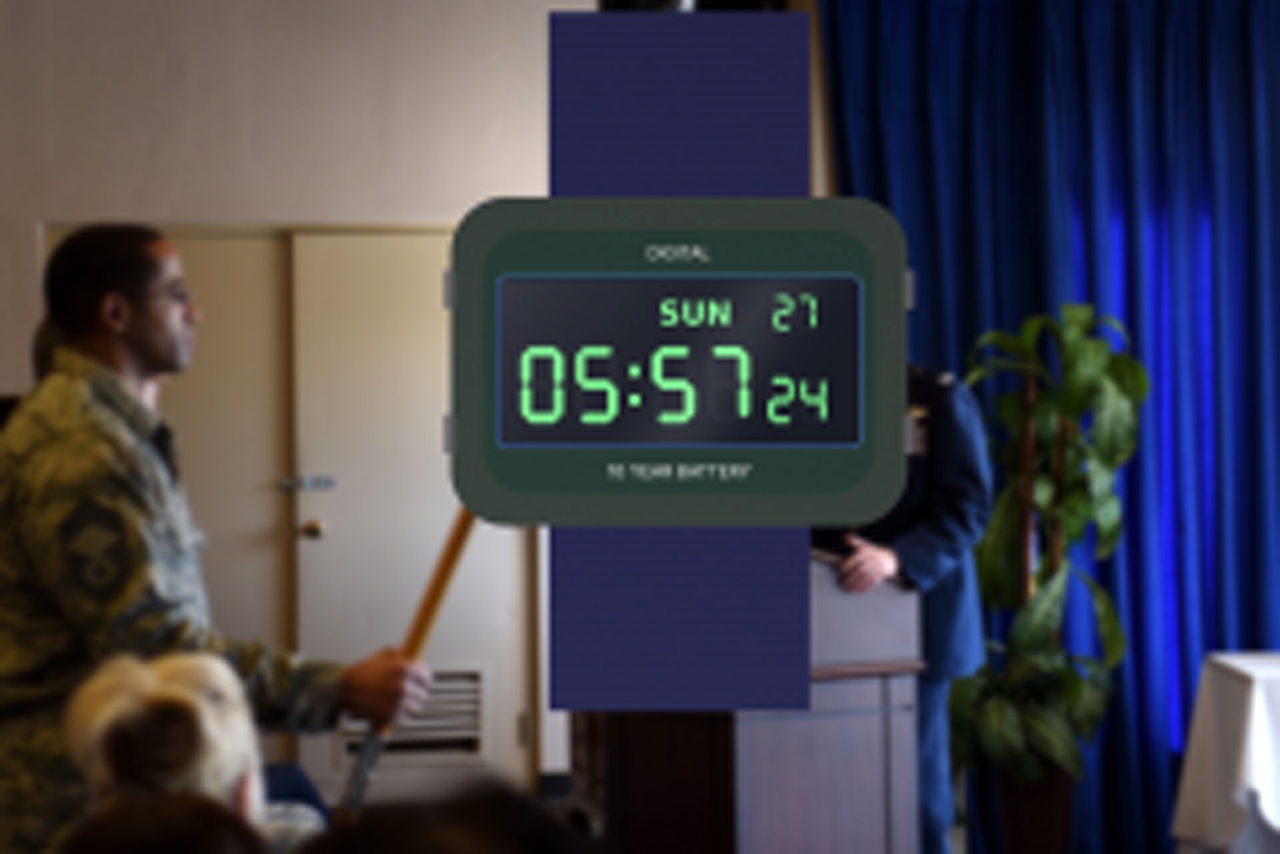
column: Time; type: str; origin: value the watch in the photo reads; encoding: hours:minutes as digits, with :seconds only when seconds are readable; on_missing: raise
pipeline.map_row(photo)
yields 5:57:24
